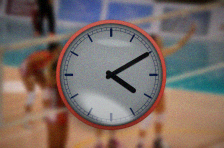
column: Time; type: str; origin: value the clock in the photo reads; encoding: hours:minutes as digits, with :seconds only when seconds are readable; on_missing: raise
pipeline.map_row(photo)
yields 4:10
